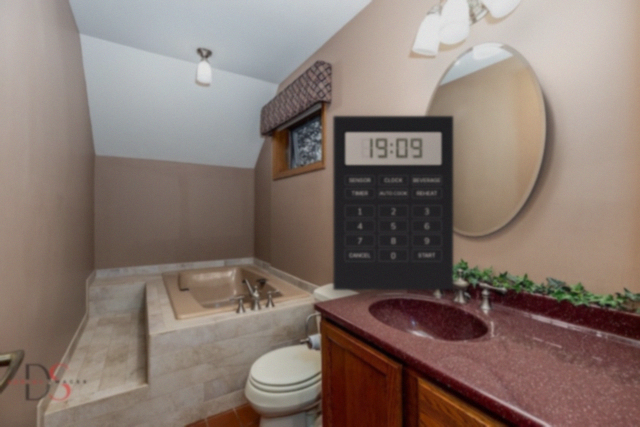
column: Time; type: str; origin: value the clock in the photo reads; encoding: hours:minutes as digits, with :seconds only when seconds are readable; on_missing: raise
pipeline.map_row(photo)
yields 19:09
